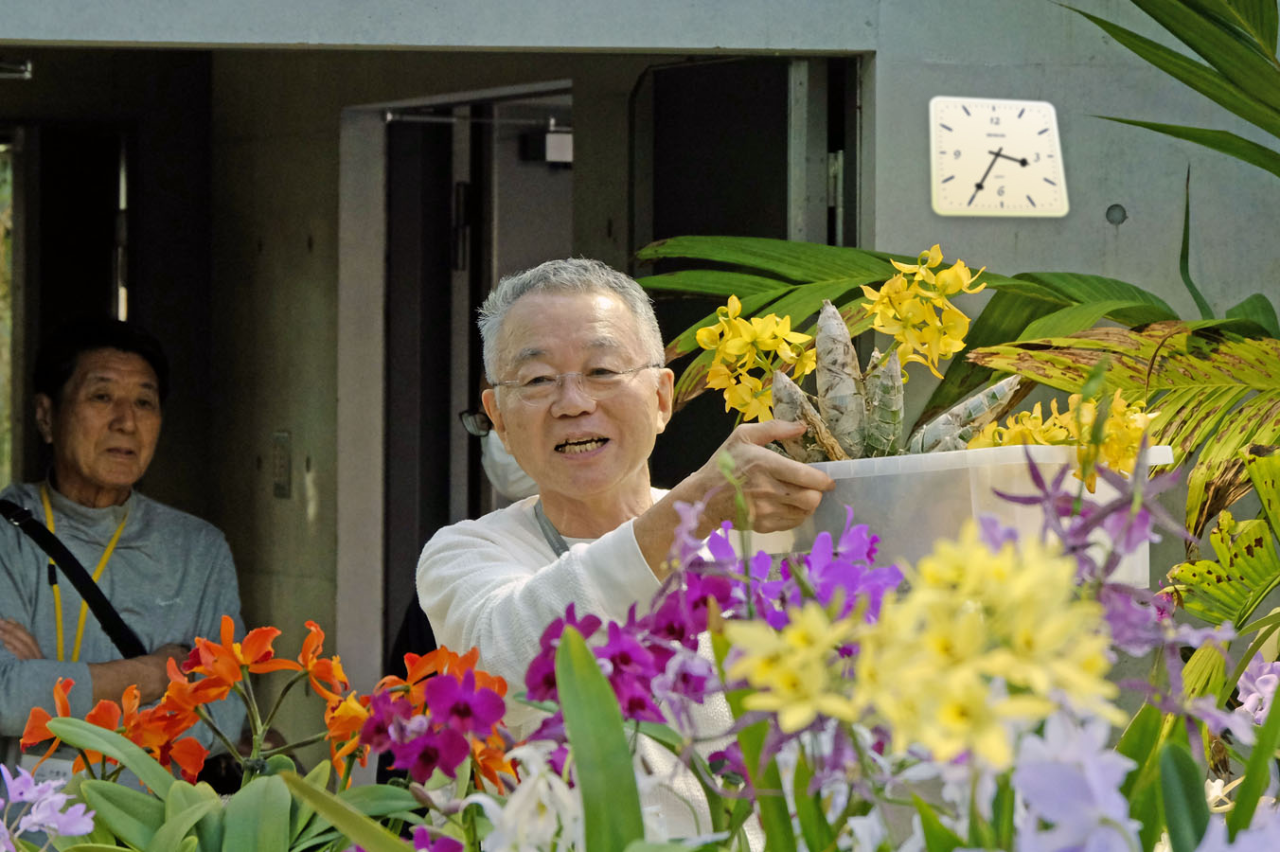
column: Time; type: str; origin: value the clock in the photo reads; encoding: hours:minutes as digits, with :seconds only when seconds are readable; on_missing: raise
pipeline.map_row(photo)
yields 3:35
